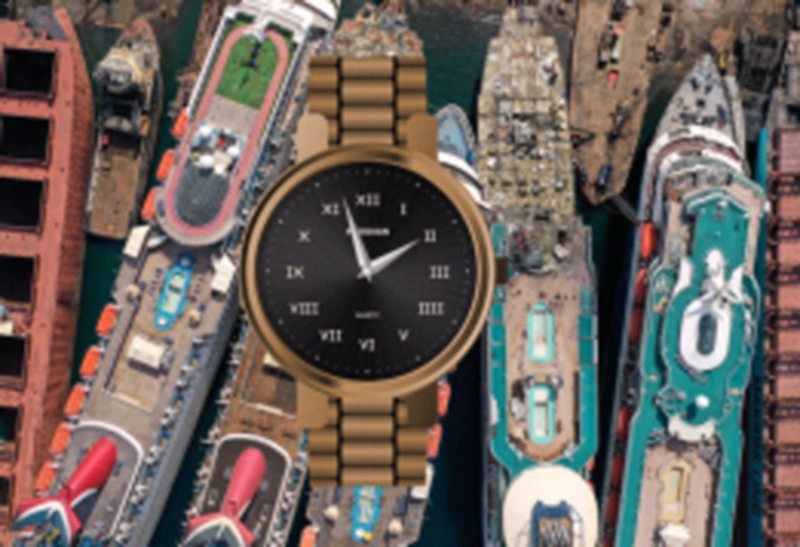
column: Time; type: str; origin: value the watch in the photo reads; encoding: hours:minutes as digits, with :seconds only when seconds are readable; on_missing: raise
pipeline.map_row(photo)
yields 1:57
